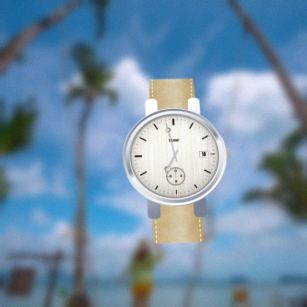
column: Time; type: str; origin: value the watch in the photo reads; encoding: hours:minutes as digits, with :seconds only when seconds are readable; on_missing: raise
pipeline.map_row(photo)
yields 6:58
